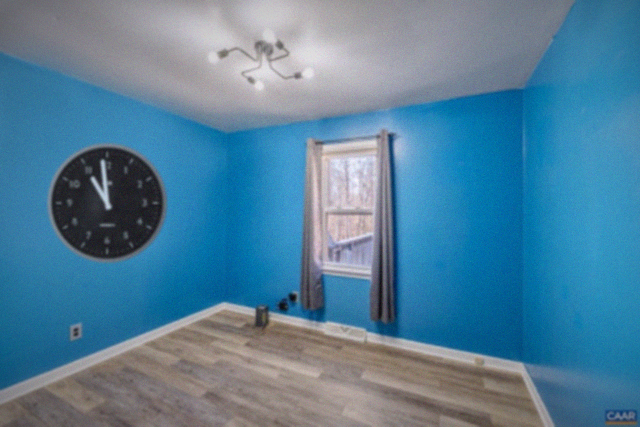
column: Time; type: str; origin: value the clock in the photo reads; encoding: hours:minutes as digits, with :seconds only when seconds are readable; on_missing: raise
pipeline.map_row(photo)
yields 10:59
